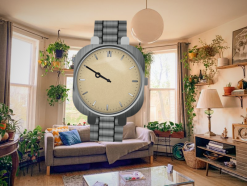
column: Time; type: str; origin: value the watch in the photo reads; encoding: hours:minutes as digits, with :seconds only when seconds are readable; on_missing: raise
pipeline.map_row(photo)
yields 9:50
